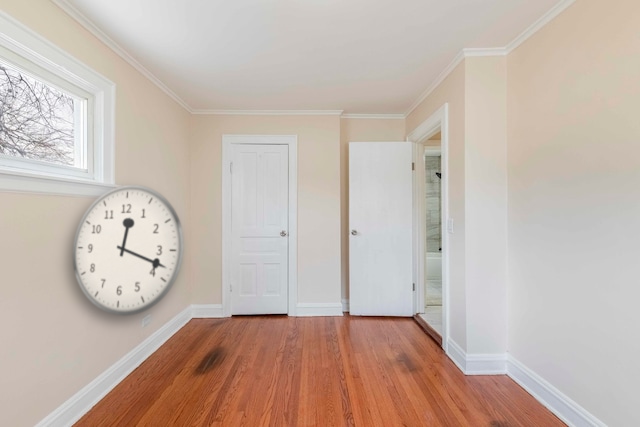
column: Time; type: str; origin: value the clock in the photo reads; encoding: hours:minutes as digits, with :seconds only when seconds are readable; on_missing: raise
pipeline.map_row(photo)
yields 12:18
